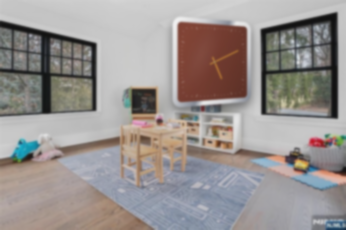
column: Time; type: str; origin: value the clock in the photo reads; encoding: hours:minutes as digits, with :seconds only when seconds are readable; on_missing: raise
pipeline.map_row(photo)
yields 5:11
